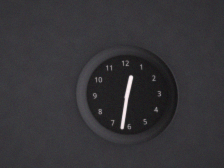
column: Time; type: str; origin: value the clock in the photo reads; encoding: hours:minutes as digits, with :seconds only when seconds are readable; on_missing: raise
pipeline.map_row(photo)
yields 12:32
